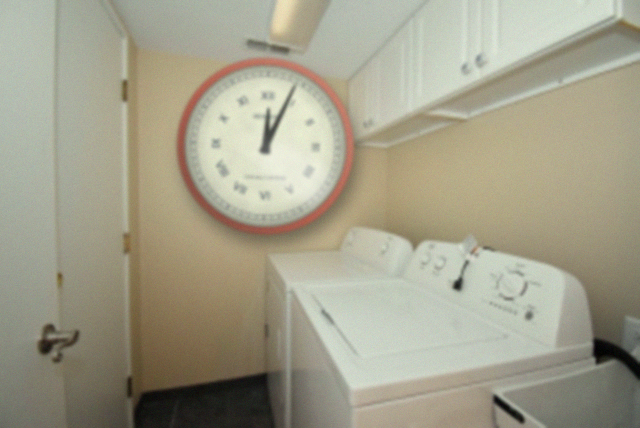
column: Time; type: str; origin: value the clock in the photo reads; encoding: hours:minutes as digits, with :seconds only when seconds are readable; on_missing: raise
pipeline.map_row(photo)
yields 12:04
